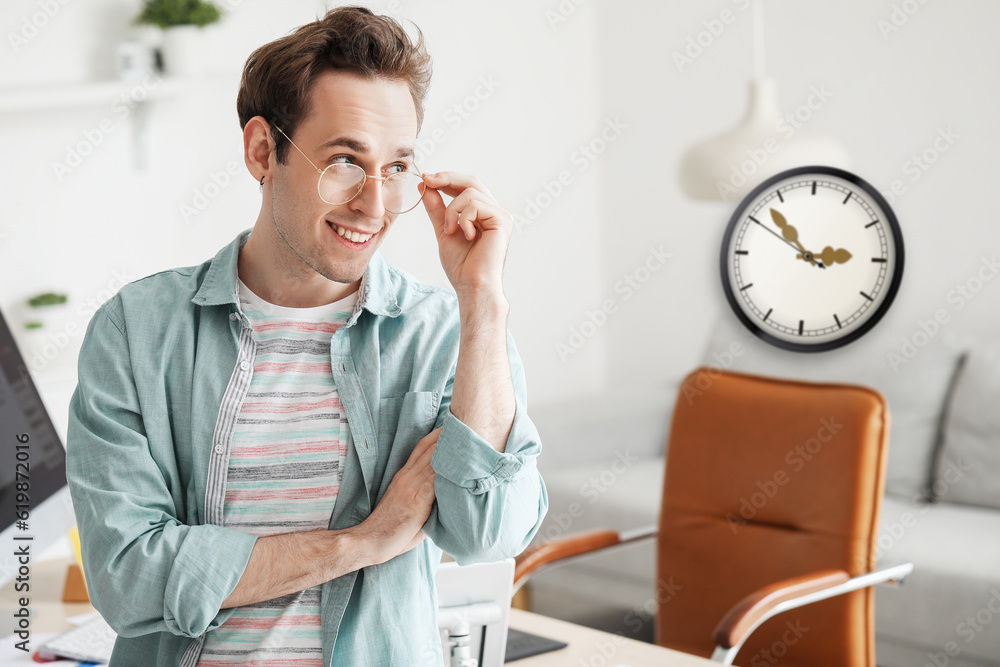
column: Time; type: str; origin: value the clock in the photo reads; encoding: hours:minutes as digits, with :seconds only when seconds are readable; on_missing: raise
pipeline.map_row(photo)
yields 2:52:50
